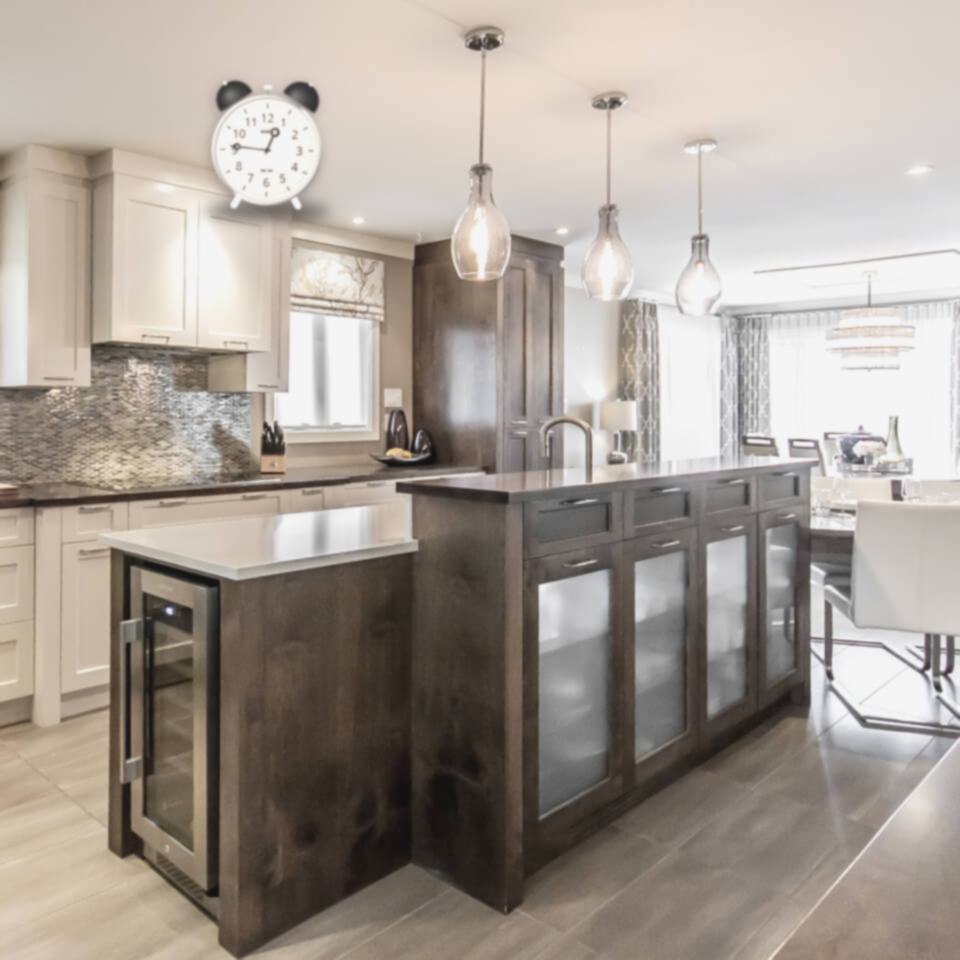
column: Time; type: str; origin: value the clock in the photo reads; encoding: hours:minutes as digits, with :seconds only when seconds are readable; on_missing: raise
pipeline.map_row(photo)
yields 12:46
